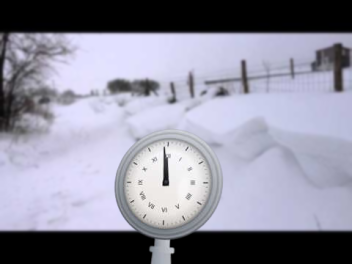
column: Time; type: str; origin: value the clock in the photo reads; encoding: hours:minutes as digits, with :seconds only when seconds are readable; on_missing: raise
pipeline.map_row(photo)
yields 11:59
